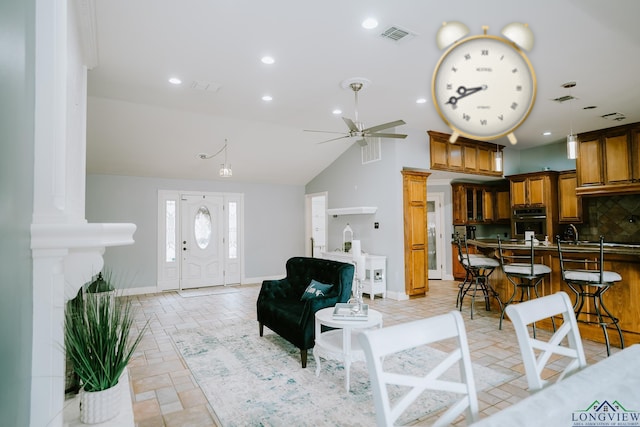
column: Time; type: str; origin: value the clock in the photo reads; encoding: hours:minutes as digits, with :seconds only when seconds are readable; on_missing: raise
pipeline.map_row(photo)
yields 8:41
